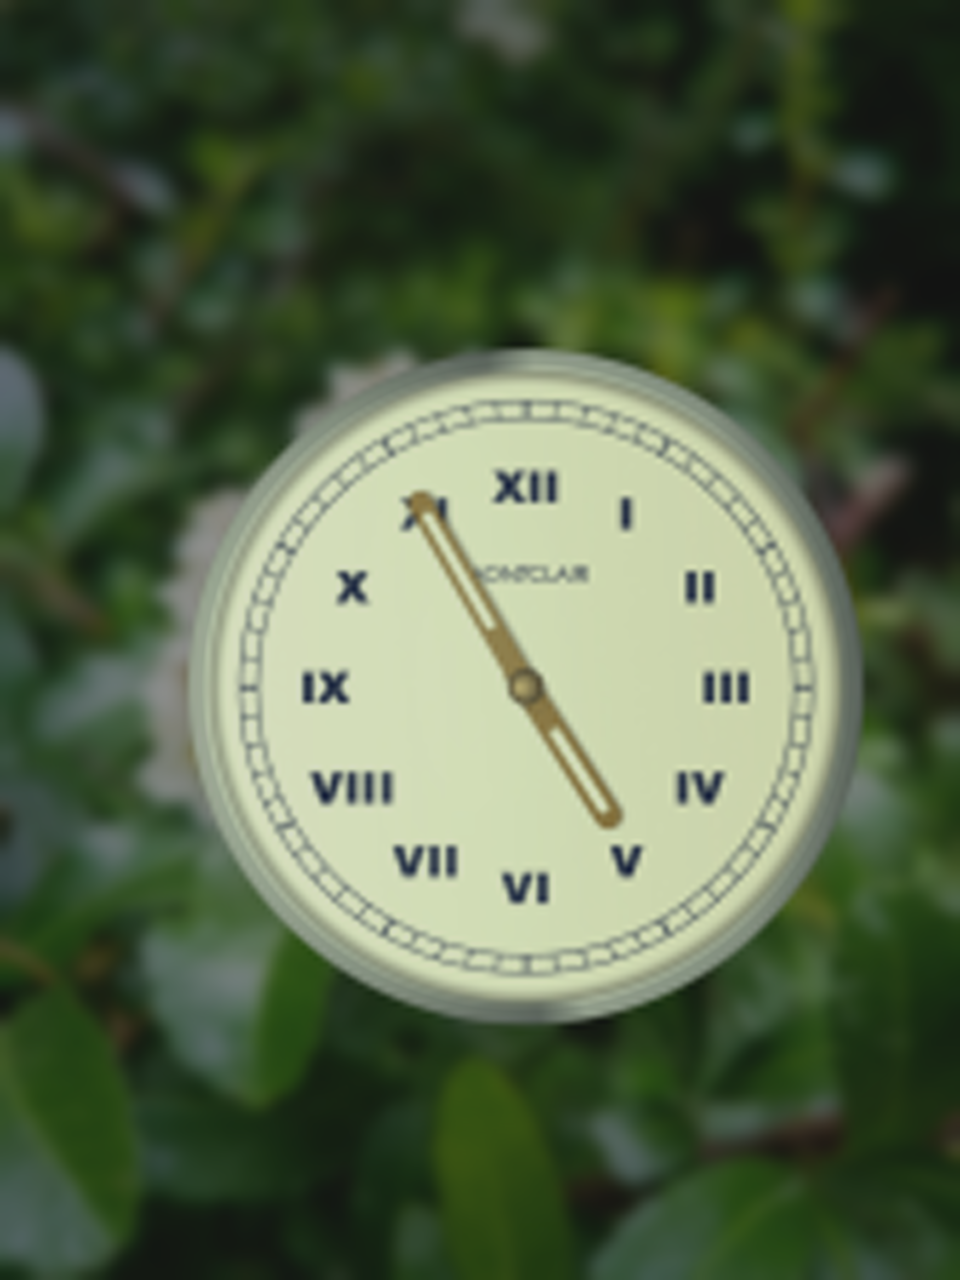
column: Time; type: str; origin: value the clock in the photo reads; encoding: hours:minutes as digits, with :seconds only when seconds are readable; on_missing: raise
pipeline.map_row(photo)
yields 4:55
